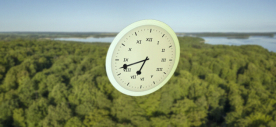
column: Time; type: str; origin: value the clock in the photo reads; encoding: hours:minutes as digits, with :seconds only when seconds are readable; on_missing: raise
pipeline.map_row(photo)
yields 6:42
